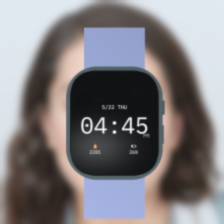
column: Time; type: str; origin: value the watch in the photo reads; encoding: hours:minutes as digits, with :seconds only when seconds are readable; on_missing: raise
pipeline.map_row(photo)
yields 4:45
